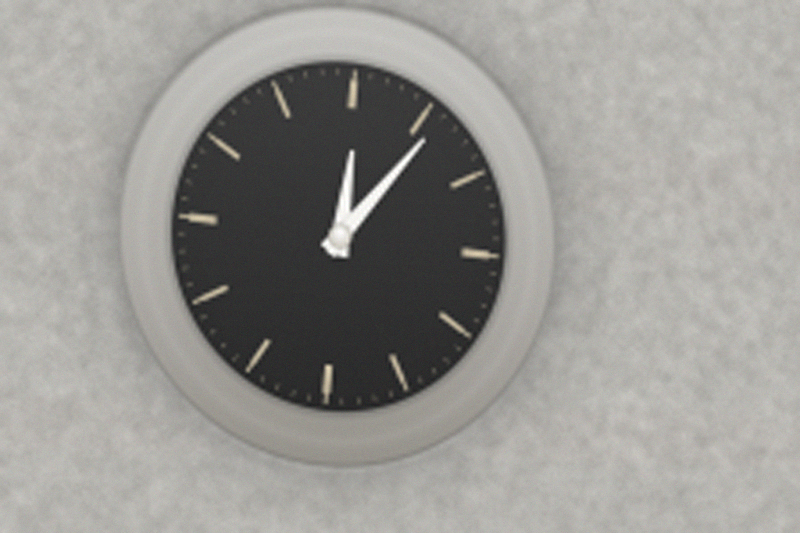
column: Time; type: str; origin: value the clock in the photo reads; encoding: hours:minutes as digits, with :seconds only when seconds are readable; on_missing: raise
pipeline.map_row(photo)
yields 12:06
